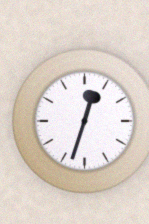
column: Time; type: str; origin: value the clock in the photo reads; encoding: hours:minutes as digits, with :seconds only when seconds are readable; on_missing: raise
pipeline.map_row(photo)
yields 12:33
